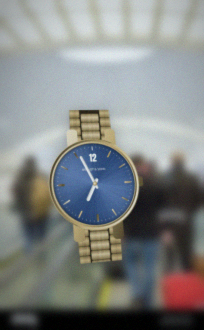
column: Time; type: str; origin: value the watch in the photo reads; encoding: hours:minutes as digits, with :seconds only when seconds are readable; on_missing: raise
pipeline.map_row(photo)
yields 6:56
